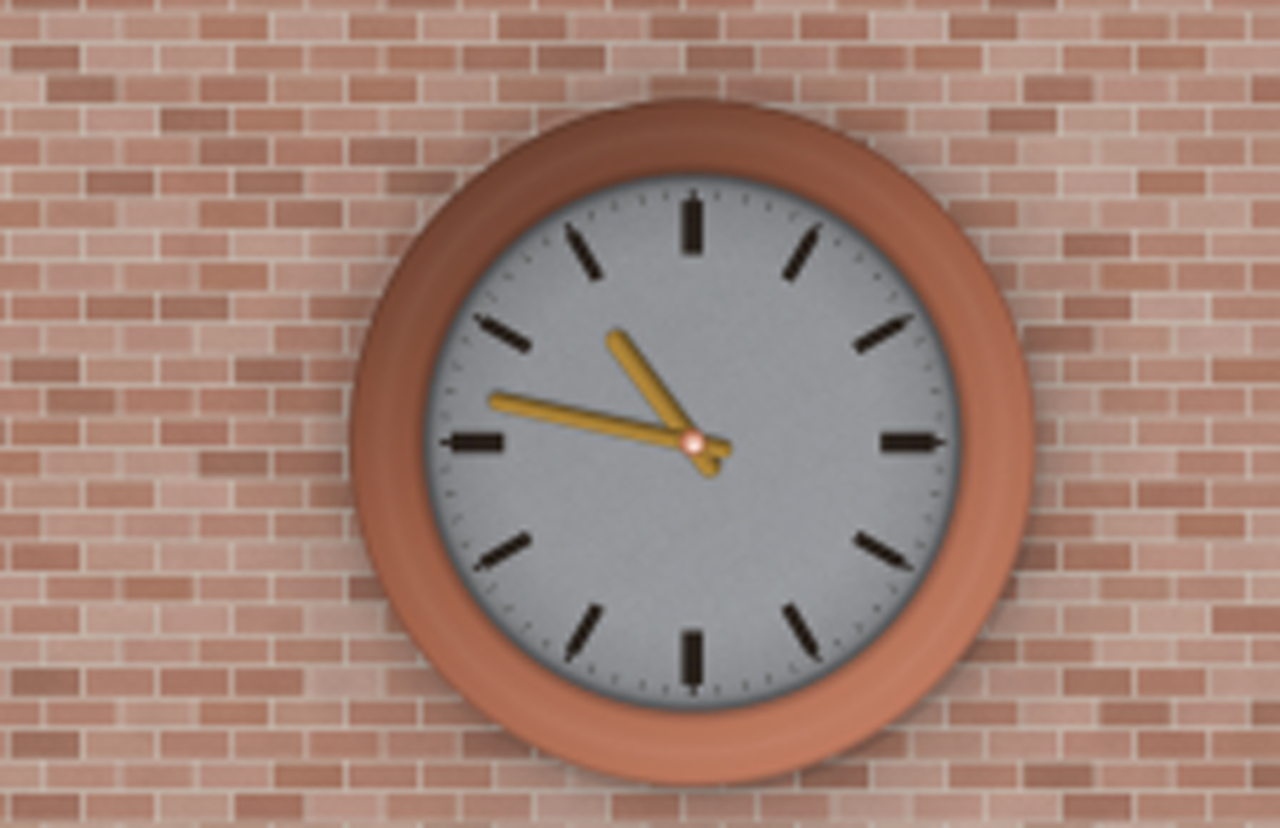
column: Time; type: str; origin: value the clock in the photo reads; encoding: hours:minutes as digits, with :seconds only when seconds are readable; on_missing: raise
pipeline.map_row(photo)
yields 10:47
